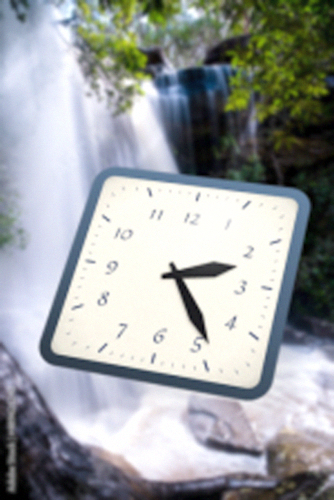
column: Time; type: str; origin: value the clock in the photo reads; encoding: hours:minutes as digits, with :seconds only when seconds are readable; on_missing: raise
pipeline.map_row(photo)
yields 2:24
